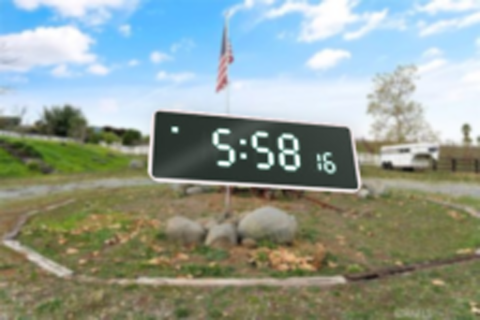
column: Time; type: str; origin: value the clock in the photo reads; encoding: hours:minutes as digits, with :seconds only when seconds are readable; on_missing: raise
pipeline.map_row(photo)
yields 5:58:16
